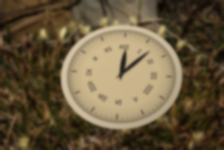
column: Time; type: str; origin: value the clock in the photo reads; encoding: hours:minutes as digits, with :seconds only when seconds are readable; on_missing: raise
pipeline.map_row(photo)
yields 12:07
